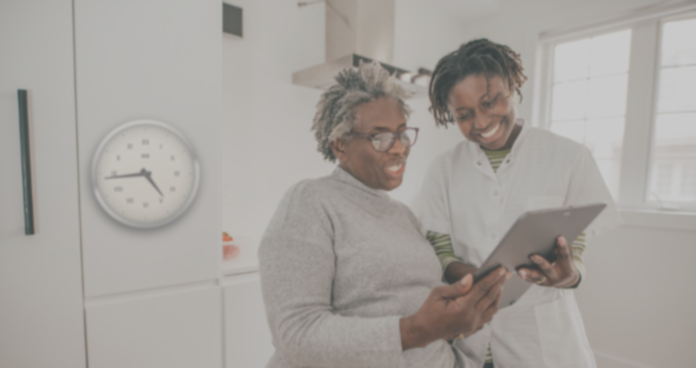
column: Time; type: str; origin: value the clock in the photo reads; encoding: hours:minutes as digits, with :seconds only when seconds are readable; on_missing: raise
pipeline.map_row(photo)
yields 4:44
